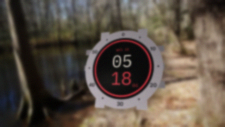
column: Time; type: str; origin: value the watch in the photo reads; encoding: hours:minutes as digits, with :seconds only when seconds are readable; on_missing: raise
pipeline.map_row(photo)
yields 5:18
